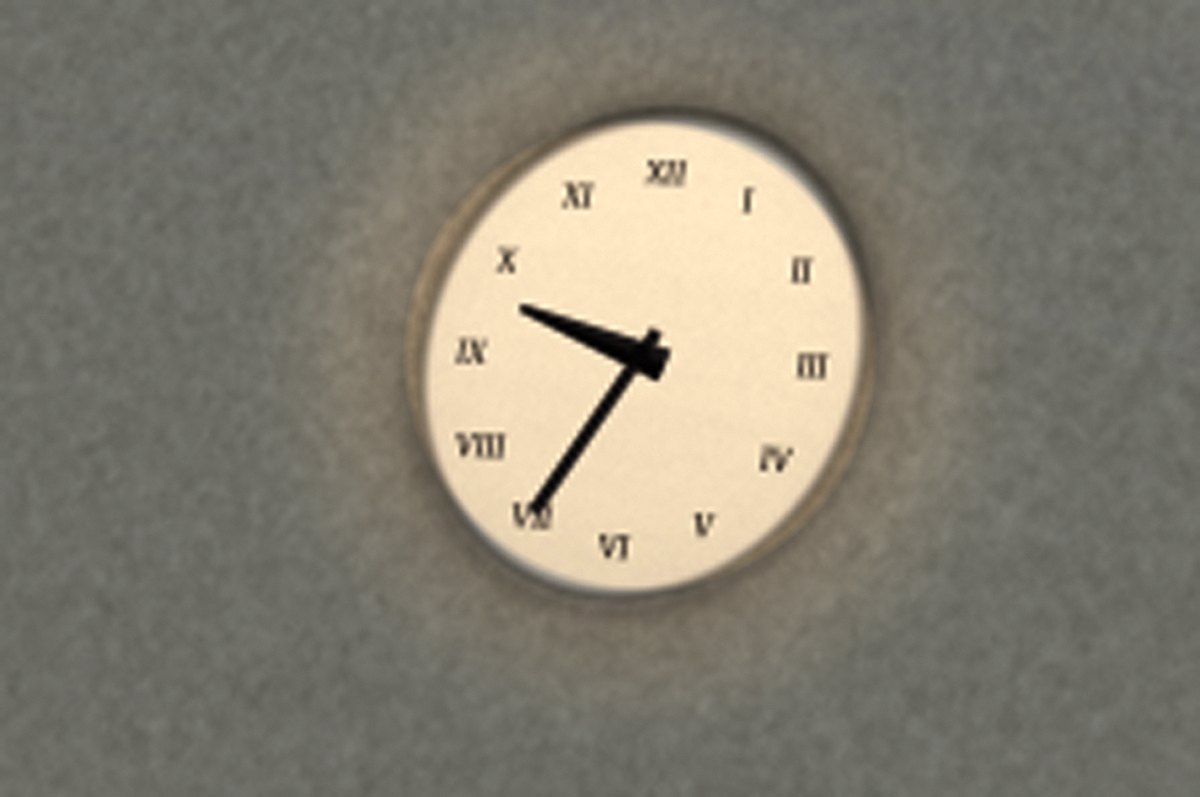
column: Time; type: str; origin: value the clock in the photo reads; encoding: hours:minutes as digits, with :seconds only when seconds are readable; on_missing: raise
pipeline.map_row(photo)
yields 9:35
